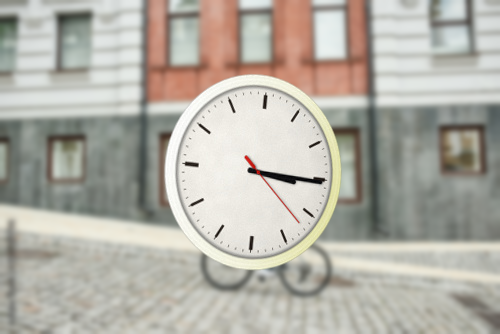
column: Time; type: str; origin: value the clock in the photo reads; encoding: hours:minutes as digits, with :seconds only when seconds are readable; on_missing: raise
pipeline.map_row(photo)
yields 3:15:22
